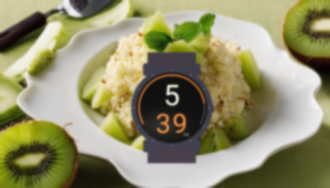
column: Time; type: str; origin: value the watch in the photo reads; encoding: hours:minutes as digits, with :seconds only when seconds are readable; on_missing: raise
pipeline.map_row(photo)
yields 5:39
